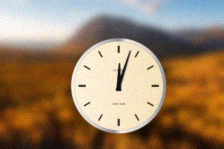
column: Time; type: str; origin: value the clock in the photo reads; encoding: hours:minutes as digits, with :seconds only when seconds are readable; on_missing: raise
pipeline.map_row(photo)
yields 12:03
